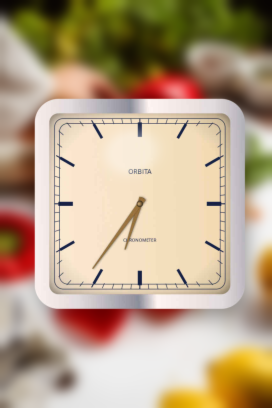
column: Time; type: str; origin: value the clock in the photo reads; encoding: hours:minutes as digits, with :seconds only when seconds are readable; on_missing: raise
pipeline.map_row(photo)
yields 6:36
